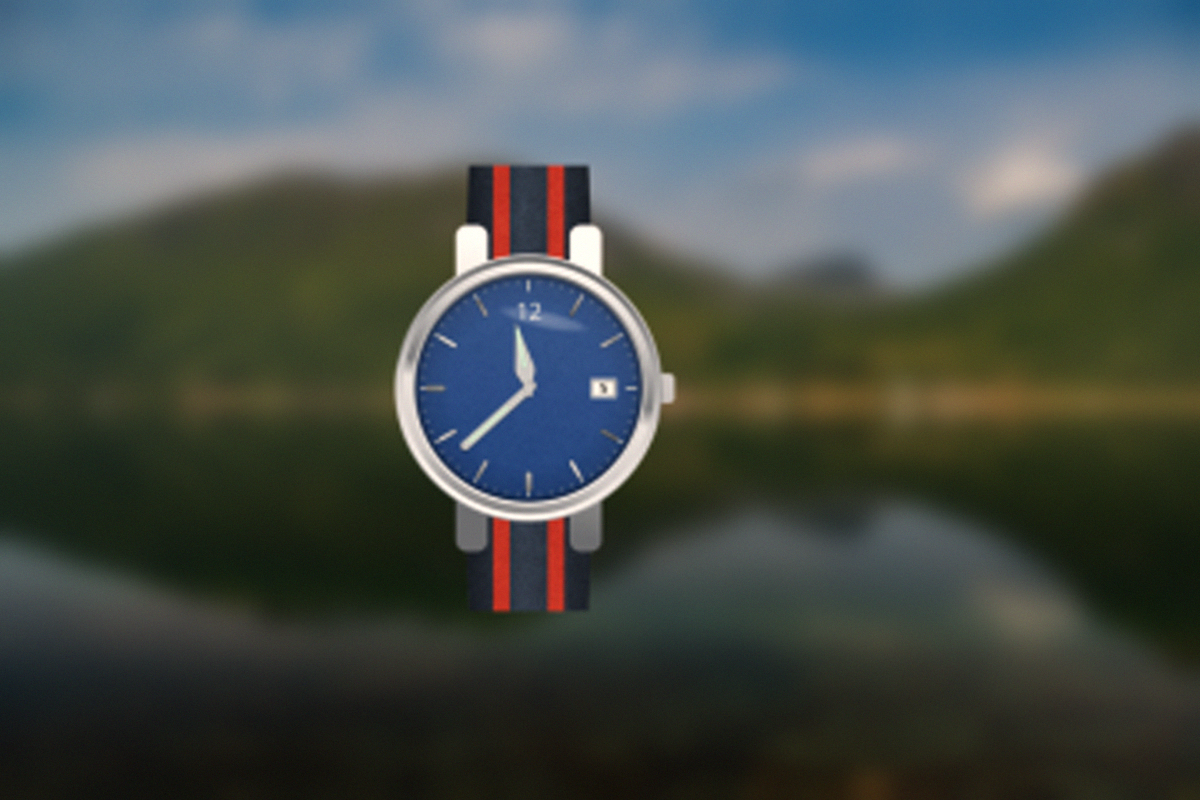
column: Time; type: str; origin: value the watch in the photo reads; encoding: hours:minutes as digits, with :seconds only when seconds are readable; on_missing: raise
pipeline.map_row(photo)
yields 11:38
